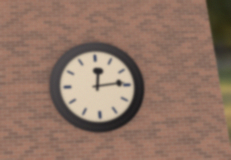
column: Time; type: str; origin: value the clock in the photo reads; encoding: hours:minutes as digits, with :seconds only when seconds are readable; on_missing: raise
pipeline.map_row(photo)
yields 12:14
